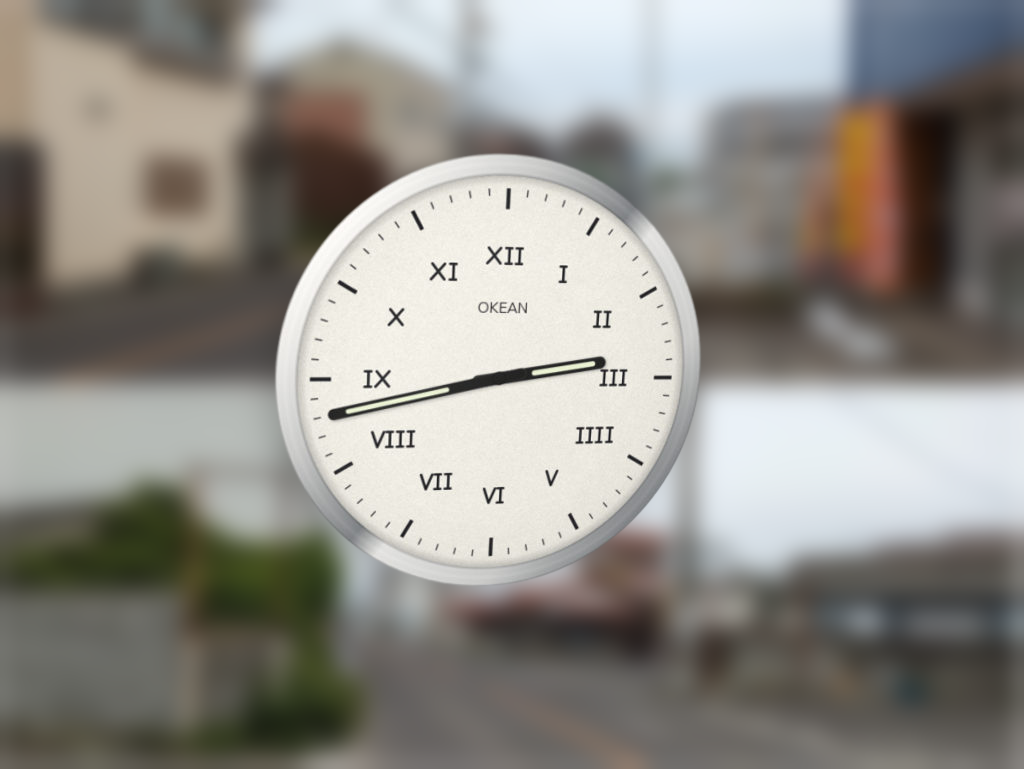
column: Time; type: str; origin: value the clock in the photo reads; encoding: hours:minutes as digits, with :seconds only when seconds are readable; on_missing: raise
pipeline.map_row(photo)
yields 2:43
